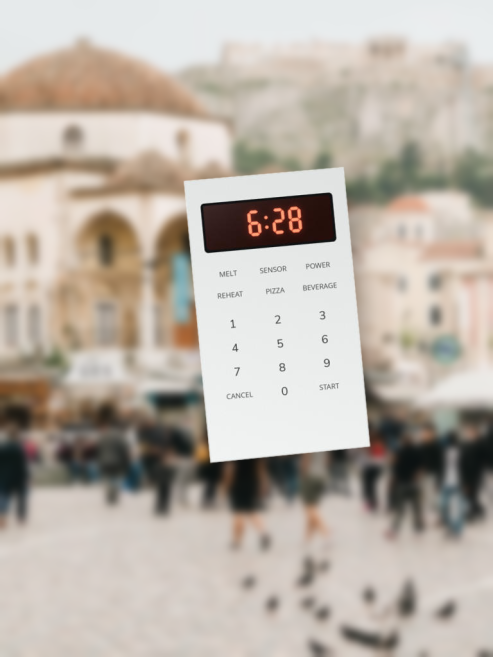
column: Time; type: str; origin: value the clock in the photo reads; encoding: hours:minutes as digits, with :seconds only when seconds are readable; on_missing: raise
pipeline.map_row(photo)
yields 6:28
